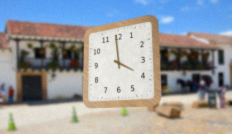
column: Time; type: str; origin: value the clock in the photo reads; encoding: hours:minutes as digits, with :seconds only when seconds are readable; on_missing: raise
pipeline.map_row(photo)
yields 3:59
